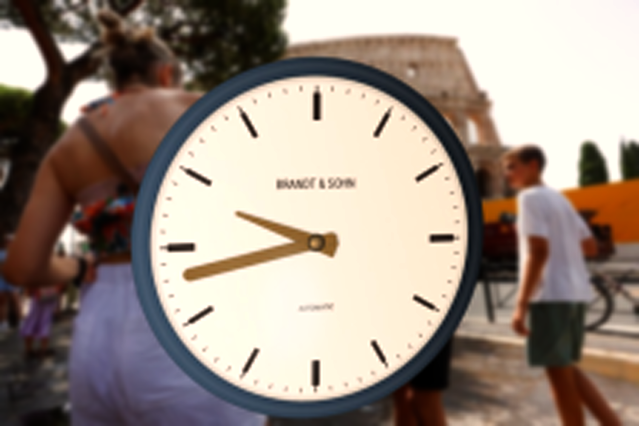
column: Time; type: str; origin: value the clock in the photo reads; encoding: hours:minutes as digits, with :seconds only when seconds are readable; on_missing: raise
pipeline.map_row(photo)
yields 9:43
